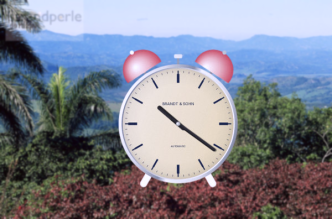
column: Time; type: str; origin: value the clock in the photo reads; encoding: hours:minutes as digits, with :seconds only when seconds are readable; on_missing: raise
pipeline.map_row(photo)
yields 10:21
